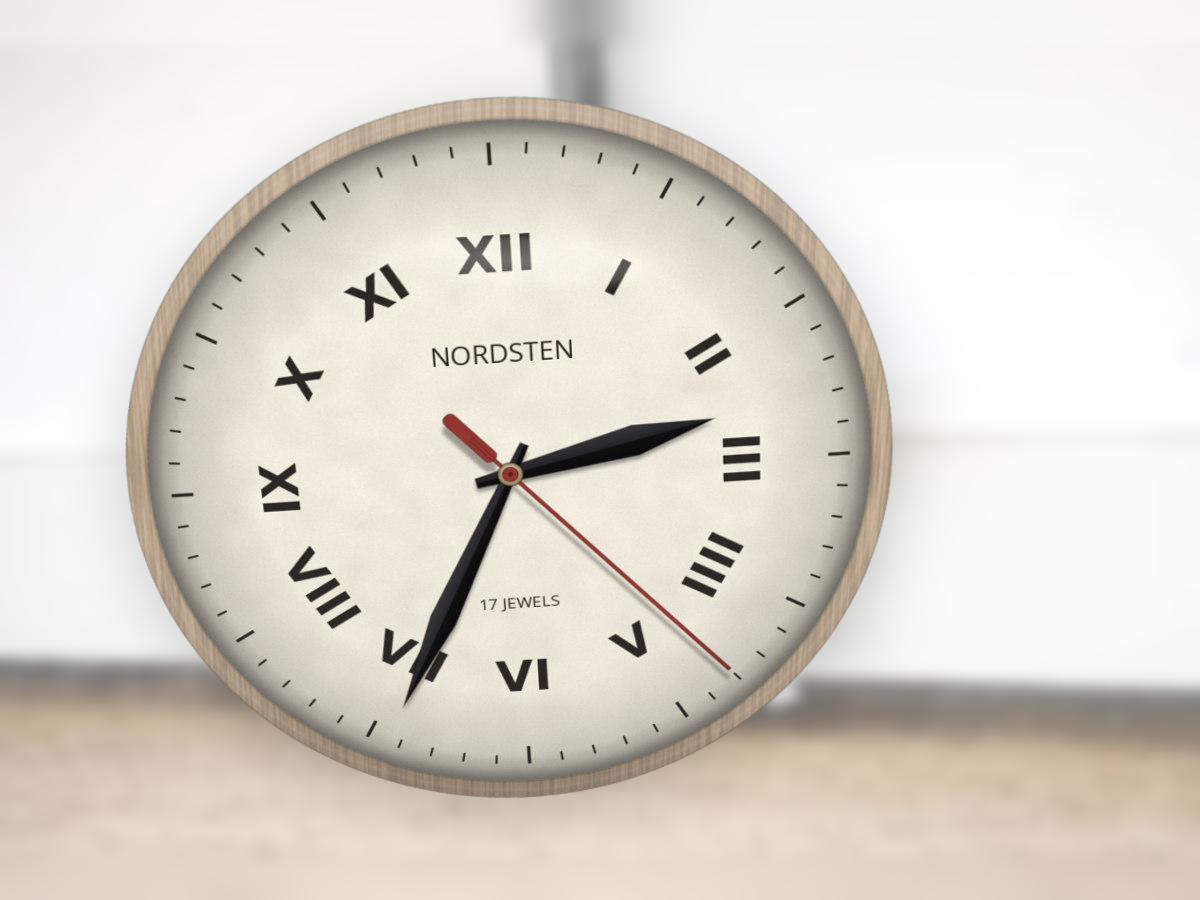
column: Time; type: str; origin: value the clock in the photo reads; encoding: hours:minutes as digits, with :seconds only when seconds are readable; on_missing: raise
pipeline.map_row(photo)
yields 2:34:23
